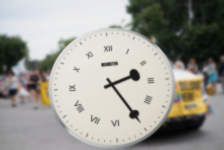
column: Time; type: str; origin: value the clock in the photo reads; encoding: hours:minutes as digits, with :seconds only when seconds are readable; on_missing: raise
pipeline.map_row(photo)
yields 2:25
